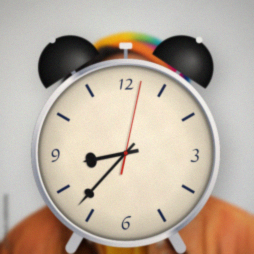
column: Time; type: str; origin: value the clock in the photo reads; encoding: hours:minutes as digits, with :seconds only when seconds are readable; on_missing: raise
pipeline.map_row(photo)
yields 8:37:02
